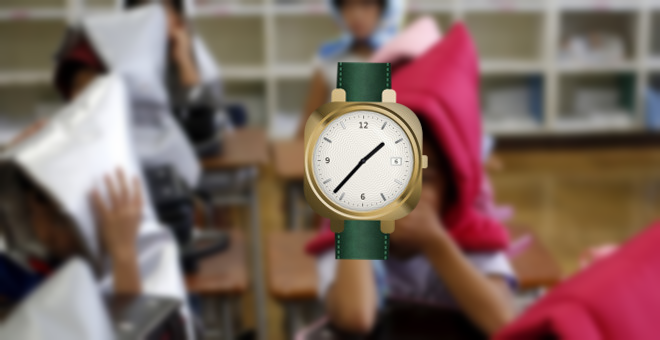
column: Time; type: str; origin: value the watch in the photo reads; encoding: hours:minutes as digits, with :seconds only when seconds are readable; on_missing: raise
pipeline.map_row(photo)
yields 1:37
